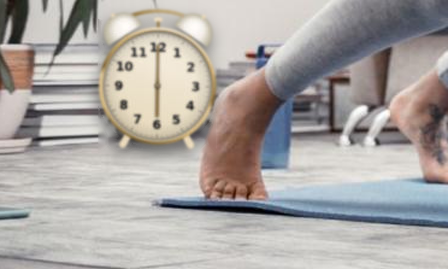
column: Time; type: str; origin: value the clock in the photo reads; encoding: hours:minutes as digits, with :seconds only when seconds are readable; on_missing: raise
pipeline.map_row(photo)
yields 6:00
